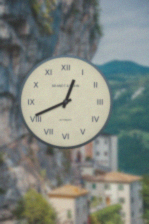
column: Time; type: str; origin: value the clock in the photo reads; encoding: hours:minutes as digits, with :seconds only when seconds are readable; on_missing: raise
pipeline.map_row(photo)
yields 12:41
